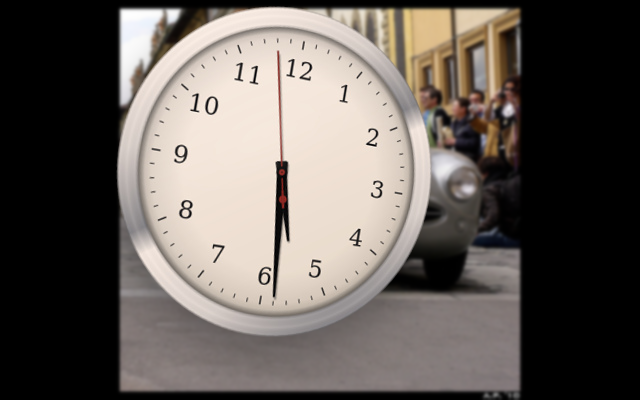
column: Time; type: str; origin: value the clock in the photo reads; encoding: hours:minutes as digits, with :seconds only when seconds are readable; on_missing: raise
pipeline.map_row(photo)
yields 5:28:58
